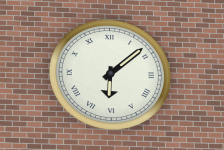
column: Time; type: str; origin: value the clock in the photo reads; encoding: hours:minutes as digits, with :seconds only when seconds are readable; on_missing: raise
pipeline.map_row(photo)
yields 6:08
